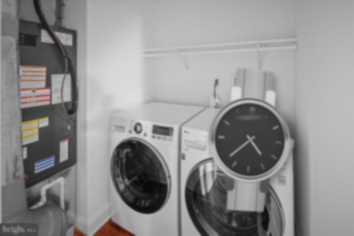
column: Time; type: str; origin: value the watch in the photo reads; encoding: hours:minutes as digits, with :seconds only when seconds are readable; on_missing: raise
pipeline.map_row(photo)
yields 4:38
